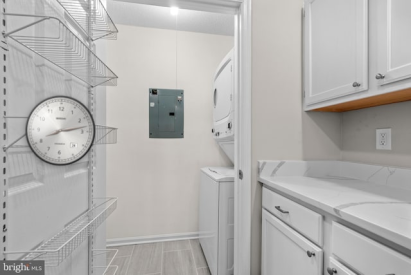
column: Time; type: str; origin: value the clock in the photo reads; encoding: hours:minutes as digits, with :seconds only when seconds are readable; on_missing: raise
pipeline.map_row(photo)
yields 8:13
